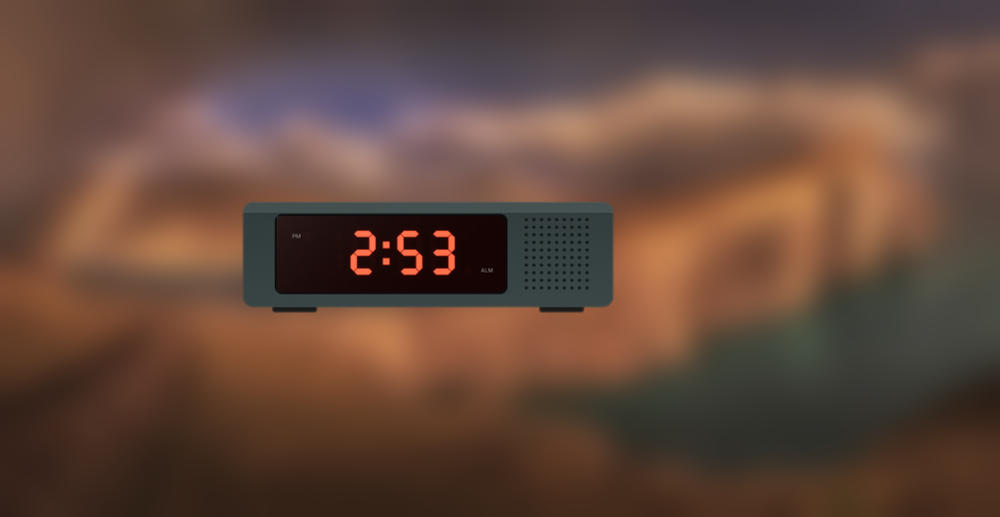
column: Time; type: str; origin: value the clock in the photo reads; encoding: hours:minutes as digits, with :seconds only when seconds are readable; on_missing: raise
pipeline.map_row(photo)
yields 2:53
